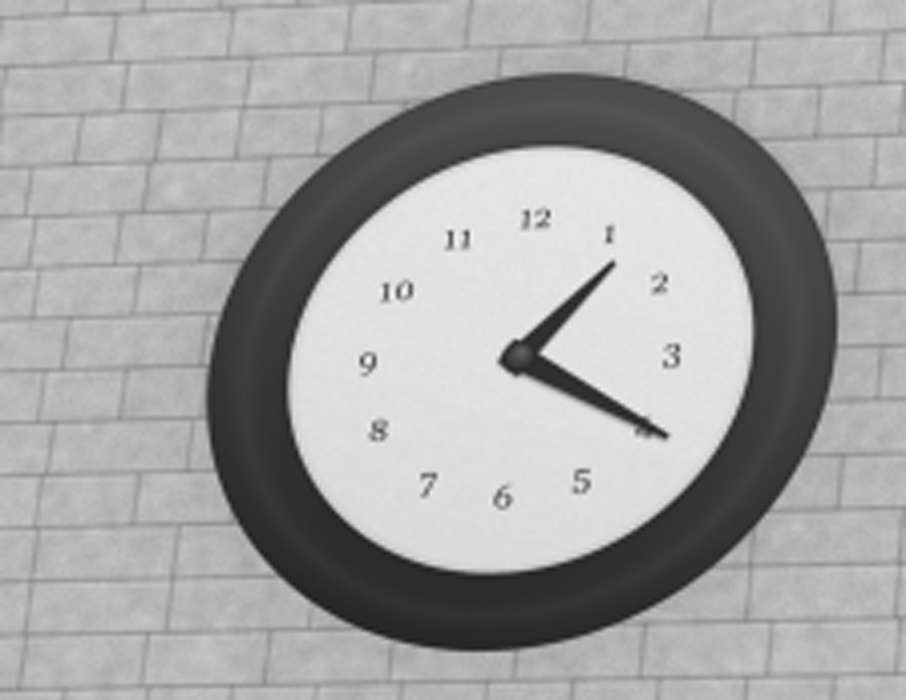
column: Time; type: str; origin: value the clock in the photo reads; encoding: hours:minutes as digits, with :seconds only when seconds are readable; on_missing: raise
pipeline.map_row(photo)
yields 1:20
